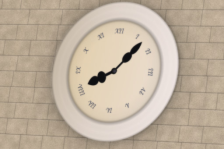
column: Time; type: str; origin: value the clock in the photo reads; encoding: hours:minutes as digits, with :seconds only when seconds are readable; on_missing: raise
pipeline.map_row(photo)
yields 8:07
